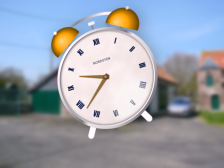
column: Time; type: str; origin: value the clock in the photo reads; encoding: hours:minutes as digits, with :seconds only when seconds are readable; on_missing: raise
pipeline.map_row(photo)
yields 9:38
